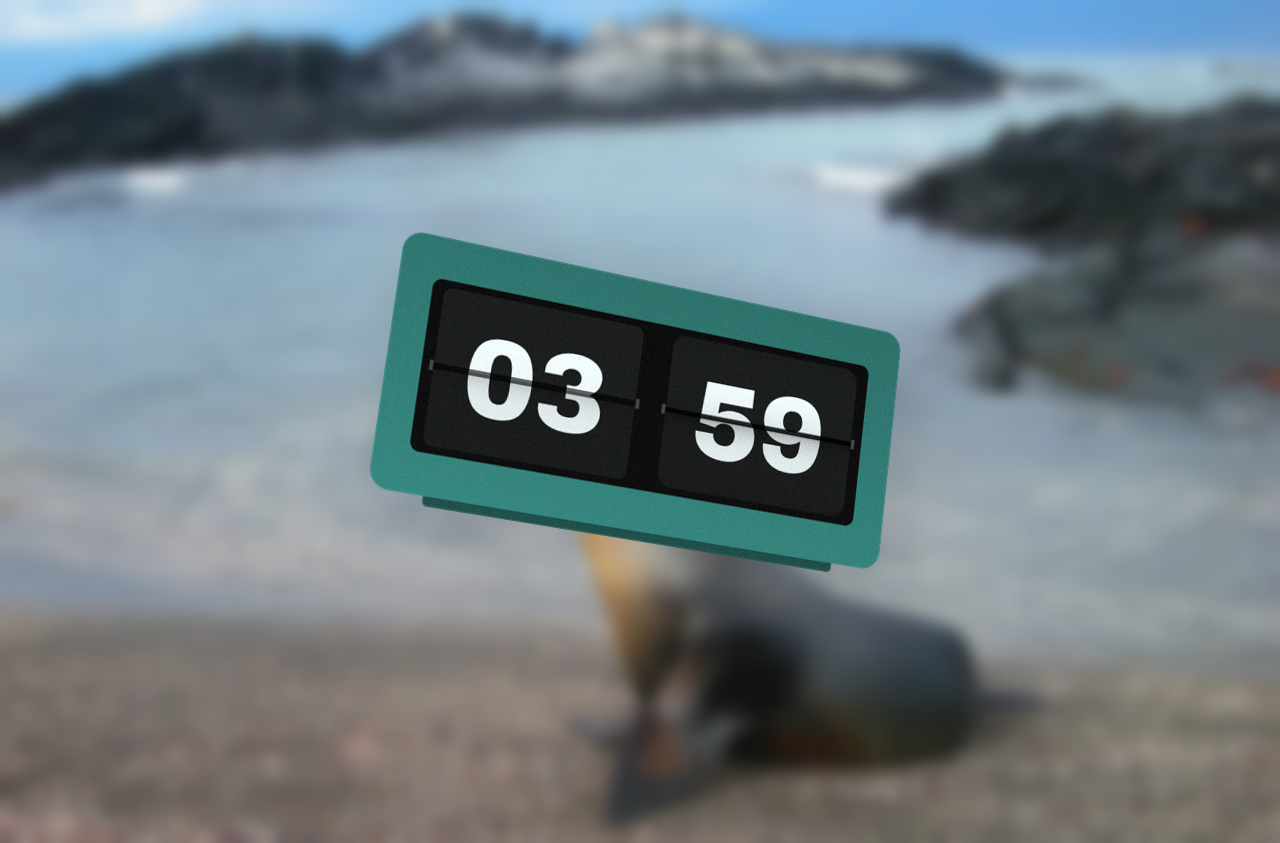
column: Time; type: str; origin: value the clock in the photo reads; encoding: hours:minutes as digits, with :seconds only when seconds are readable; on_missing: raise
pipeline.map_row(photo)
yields 3:59
